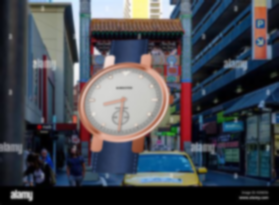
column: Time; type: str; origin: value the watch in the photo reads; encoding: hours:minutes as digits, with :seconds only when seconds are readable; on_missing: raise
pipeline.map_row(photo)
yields 8:30
